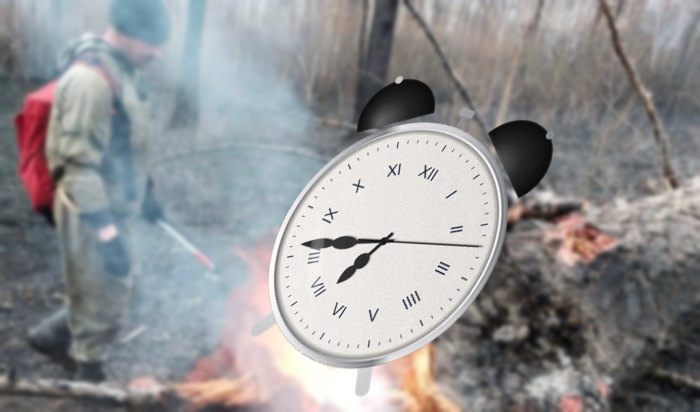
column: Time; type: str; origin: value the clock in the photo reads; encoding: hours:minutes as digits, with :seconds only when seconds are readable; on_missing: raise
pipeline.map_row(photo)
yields 6:41:12
